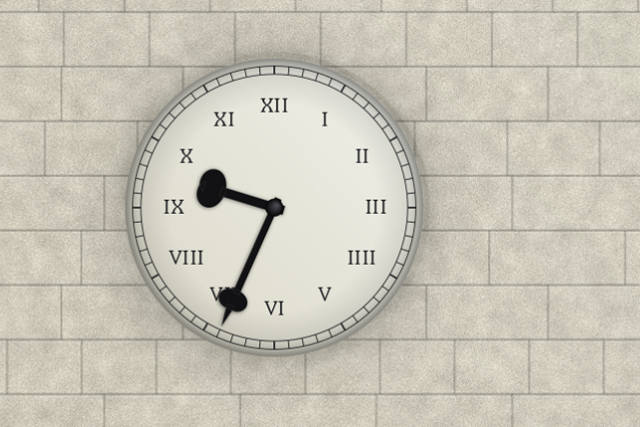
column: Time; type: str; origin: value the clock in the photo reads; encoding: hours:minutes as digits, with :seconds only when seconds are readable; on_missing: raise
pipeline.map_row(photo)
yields 9:34
